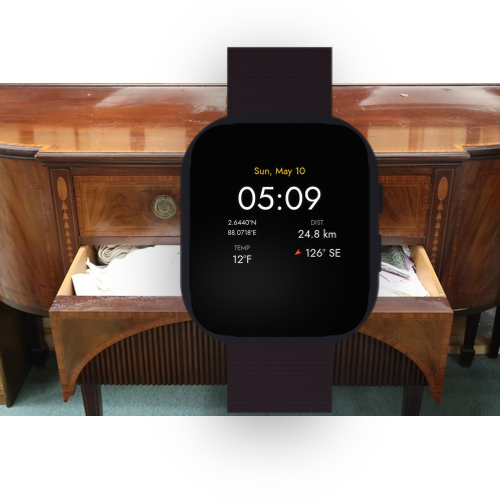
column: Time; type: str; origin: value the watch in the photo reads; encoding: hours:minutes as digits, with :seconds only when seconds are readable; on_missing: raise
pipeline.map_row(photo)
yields 5:09
